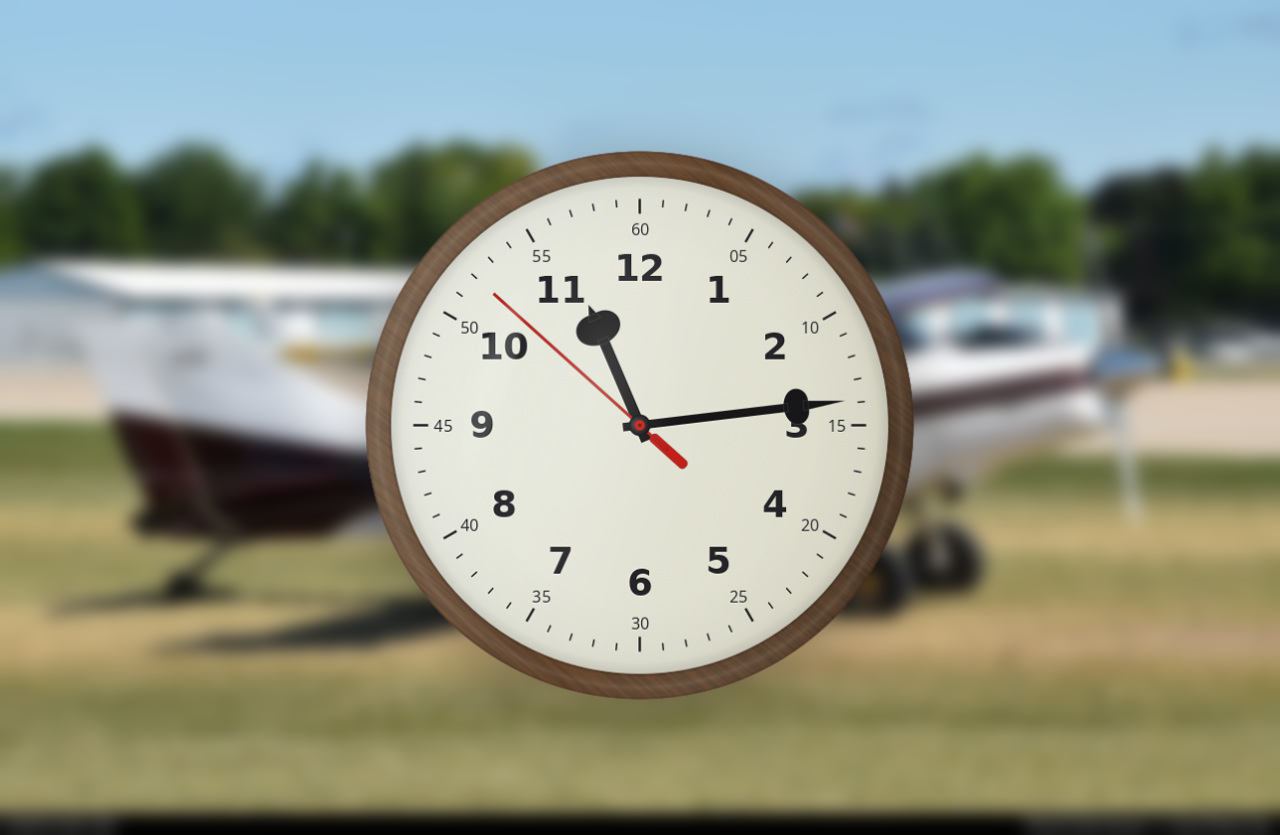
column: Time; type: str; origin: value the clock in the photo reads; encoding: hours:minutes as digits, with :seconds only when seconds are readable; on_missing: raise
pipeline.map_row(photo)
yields 11:13:52
